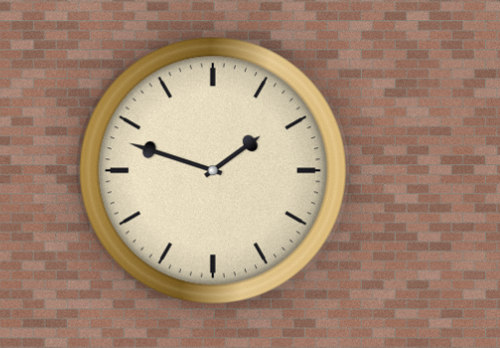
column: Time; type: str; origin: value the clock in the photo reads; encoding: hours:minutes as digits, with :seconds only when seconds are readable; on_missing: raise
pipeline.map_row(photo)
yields 1:48
